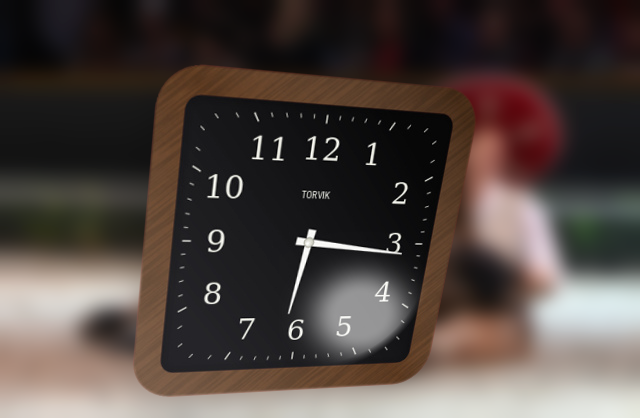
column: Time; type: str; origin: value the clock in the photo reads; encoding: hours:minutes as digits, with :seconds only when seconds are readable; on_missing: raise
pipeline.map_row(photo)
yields 6:16
